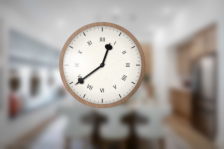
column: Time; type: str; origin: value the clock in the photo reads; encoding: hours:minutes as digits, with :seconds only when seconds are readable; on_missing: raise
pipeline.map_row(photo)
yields 12:39
